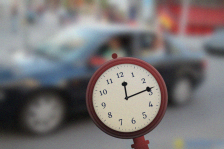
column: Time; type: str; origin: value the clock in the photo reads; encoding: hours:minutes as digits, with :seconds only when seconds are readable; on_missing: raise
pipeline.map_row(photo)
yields 12:14
